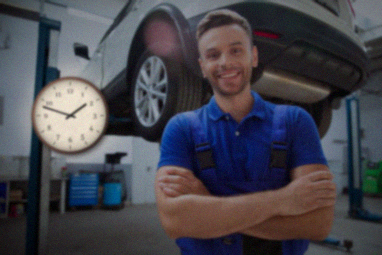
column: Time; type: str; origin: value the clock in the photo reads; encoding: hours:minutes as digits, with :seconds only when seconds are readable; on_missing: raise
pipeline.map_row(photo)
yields 1:48
